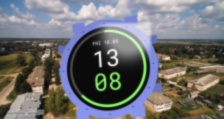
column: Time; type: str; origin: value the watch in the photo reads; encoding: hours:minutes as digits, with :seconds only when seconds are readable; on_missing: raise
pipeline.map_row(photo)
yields 13:08
